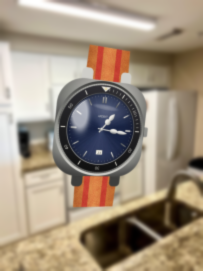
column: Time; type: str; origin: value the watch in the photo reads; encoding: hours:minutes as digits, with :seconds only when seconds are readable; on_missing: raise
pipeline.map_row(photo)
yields 1:16
